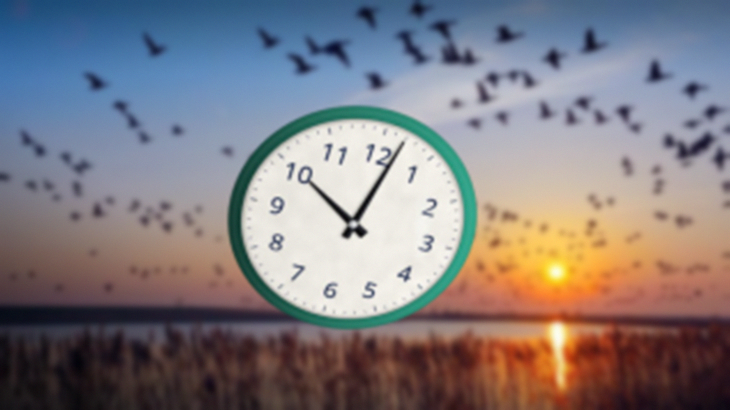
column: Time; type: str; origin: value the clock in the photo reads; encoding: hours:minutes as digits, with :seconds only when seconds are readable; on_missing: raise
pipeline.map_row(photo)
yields 10:02
